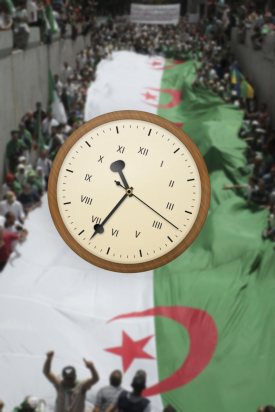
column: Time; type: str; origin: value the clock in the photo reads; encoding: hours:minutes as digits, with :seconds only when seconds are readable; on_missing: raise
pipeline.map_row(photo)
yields 10:33:18
